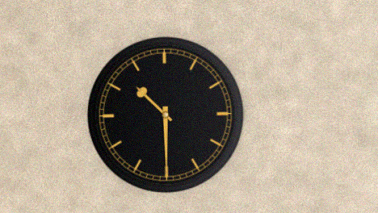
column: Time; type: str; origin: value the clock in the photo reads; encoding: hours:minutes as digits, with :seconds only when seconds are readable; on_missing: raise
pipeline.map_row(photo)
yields 10:30
